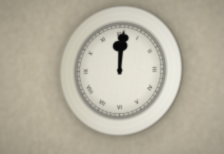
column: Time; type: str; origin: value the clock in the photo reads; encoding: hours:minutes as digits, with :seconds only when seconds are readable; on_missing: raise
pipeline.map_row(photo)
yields 12:01
